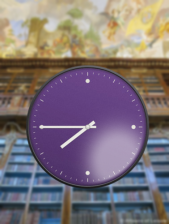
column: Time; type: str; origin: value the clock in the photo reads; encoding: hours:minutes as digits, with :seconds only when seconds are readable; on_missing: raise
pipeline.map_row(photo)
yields 7:45
